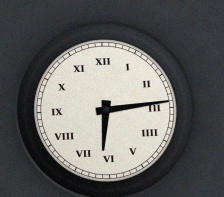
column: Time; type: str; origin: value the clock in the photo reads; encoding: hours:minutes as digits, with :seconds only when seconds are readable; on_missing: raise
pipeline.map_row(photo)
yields 6:14
